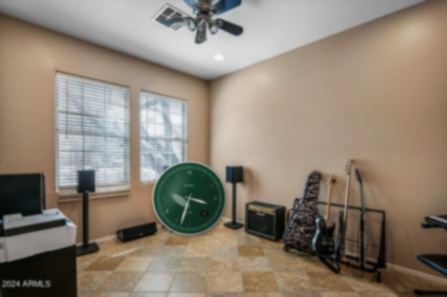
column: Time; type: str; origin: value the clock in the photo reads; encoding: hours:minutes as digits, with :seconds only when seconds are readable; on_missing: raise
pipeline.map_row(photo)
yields 3:33
